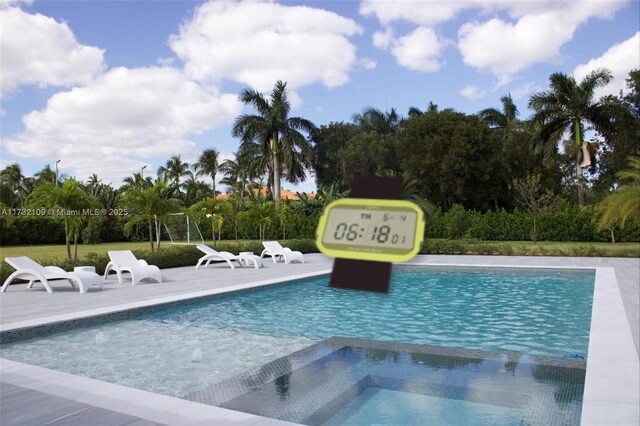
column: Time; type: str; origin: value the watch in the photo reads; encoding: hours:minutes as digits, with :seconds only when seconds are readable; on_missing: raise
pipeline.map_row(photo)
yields 6:18
